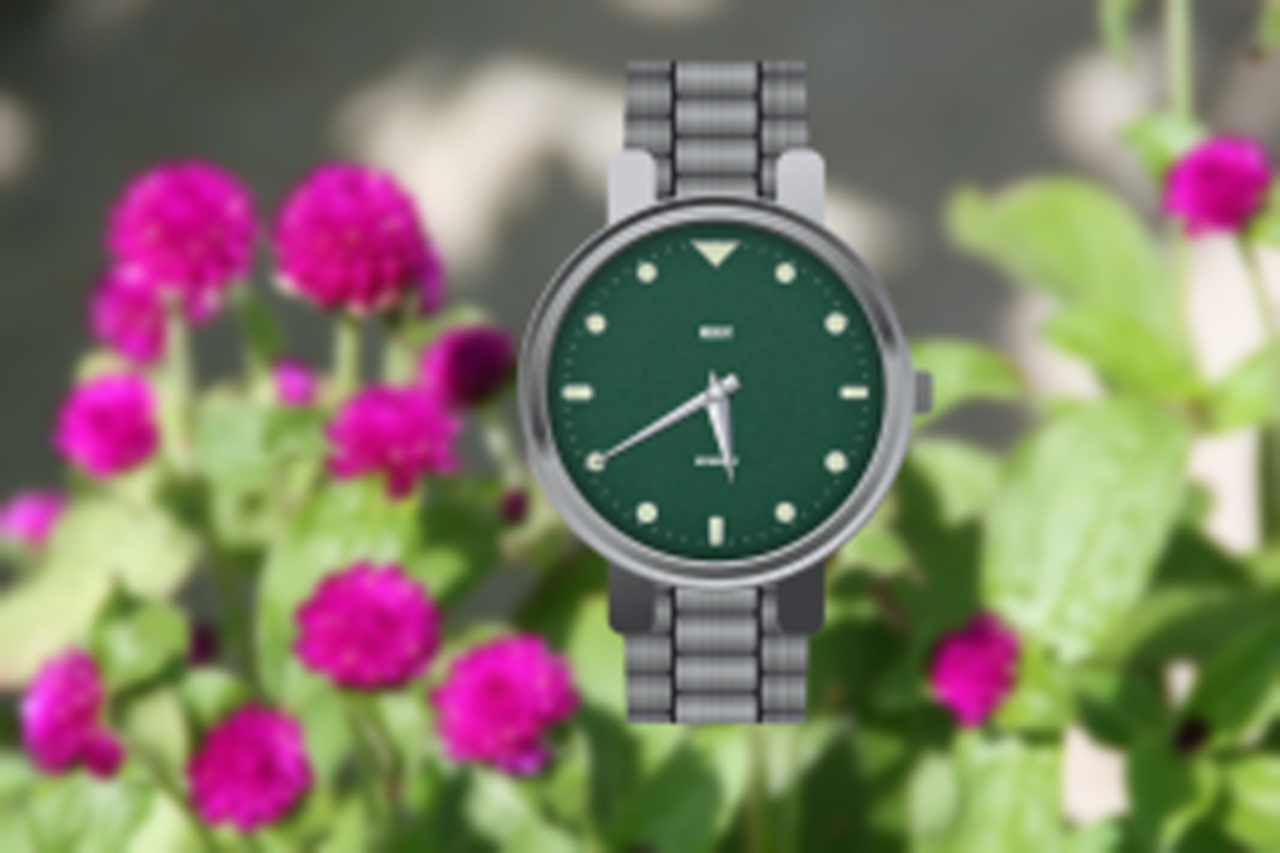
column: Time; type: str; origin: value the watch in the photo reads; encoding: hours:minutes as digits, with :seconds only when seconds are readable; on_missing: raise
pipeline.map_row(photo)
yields 5:40
